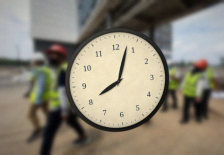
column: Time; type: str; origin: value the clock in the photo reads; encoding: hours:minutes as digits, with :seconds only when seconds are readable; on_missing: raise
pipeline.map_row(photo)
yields 8:03
